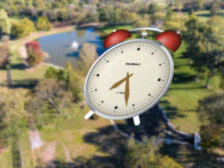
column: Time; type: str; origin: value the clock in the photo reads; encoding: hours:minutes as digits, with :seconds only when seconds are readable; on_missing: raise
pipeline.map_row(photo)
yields 7:27
